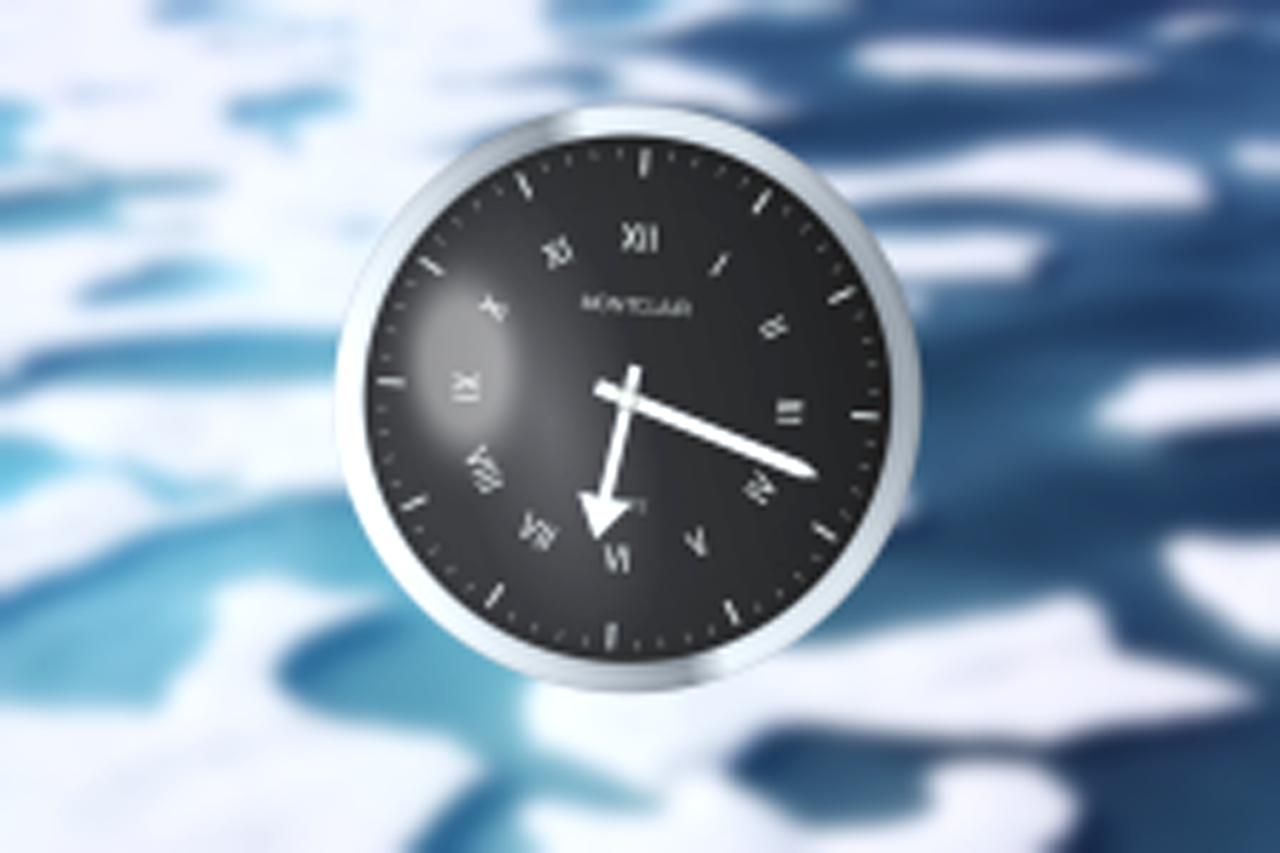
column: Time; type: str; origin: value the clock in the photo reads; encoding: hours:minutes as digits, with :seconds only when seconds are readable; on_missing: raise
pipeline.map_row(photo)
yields 6:18
